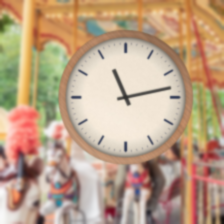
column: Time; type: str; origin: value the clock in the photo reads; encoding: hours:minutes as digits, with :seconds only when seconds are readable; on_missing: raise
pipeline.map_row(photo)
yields 11:13
